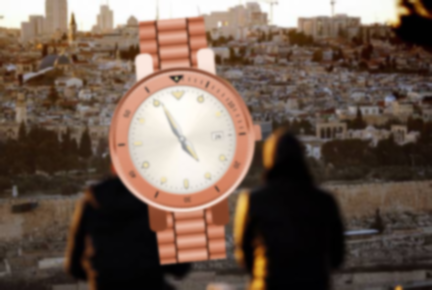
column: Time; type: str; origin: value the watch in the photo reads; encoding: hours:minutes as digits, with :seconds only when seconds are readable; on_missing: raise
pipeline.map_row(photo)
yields 4:56
